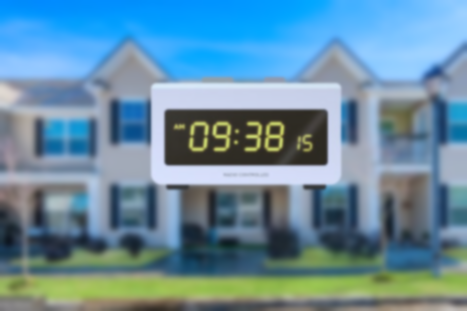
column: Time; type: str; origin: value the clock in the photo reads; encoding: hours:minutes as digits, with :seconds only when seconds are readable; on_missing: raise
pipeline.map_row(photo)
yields 9:38:15
